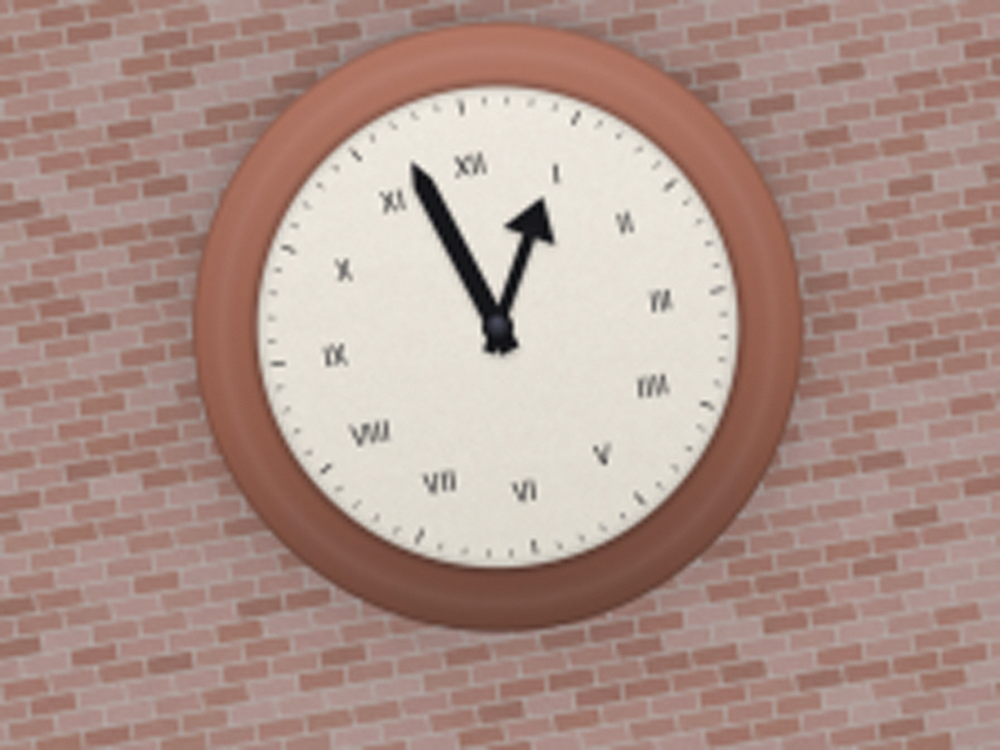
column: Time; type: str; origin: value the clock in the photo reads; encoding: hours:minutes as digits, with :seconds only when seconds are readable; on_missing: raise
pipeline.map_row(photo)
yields 12:57
